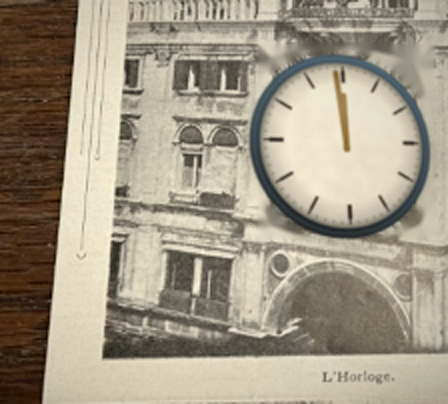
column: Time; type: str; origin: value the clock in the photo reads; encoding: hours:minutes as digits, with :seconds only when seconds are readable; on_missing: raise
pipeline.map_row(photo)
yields 11:59
